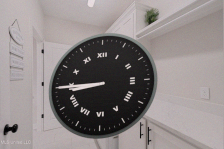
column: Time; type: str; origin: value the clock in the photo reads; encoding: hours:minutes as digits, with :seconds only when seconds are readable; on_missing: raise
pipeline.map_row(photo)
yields 8:45
